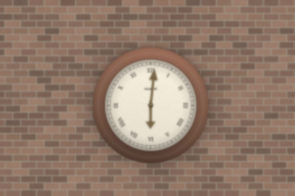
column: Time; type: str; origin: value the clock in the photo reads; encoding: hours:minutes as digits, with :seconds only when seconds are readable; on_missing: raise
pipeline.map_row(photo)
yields 6:01
